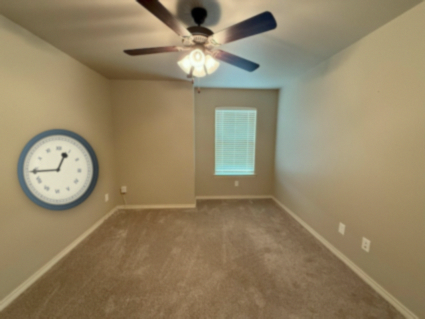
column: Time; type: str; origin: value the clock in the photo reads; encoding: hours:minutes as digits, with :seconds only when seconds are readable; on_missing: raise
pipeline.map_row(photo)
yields 12:44
